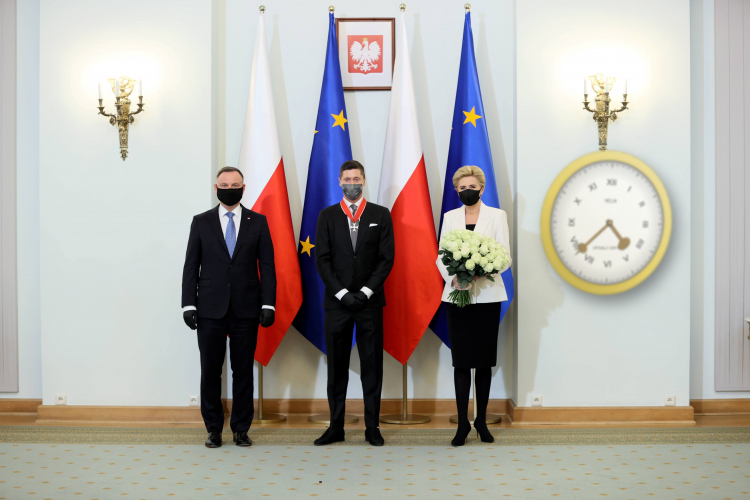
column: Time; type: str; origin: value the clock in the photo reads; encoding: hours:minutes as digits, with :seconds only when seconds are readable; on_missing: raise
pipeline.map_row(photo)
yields 4:38
